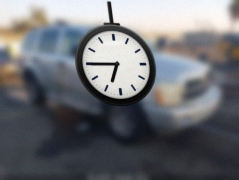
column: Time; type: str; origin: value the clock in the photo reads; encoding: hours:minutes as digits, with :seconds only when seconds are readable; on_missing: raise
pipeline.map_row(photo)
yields 6:45
